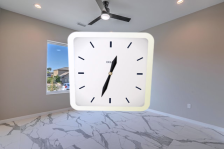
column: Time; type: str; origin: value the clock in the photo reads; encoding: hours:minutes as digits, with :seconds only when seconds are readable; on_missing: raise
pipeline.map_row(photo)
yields 12:33
